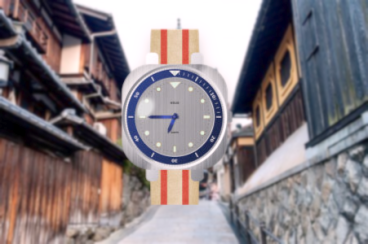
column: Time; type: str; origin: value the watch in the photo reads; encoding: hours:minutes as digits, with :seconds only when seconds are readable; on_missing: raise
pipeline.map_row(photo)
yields 6:45
